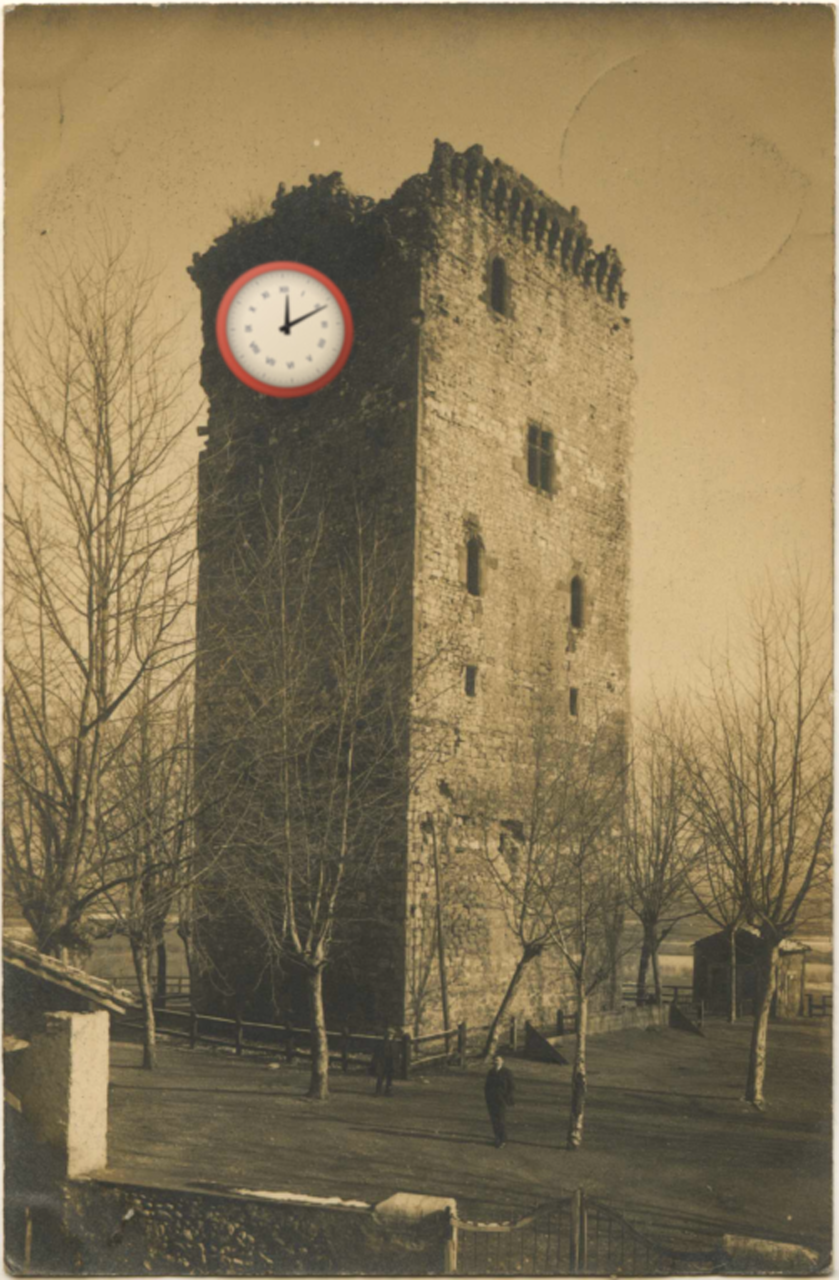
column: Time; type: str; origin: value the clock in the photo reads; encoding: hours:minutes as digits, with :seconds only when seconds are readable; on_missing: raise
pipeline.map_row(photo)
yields 12:11
